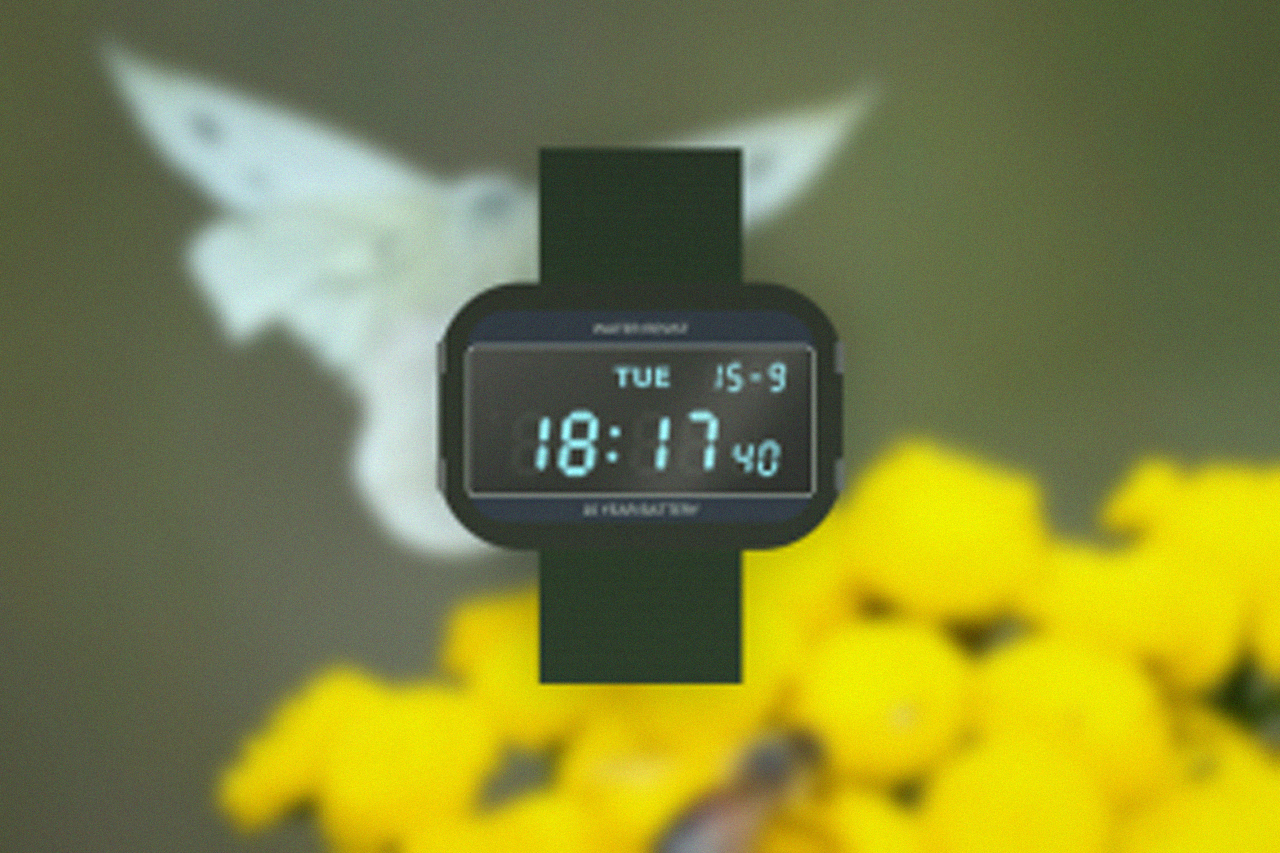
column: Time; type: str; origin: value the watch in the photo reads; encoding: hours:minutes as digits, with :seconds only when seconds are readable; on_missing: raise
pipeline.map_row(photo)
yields 18:17:40
